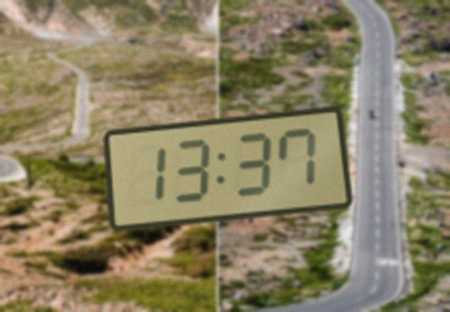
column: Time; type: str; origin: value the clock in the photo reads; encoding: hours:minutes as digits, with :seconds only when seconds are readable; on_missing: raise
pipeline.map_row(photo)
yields 13:37
